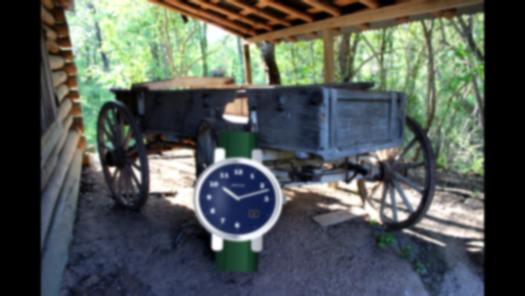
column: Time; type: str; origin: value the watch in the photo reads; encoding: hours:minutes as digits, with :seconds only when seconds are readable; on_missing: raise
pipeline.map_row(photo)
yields 10:12
